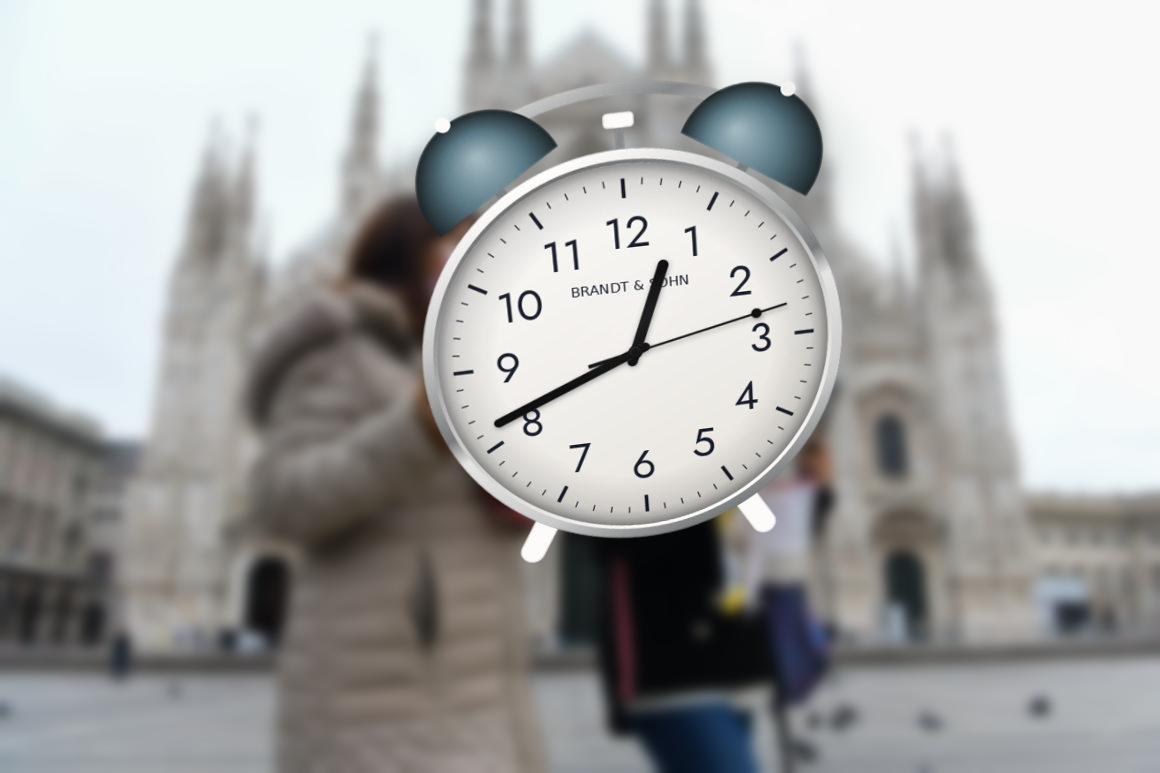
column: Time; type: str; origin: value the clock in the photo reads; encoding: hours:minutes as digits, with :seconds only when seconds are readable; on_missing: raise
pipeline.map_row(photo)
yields 12:41:13
